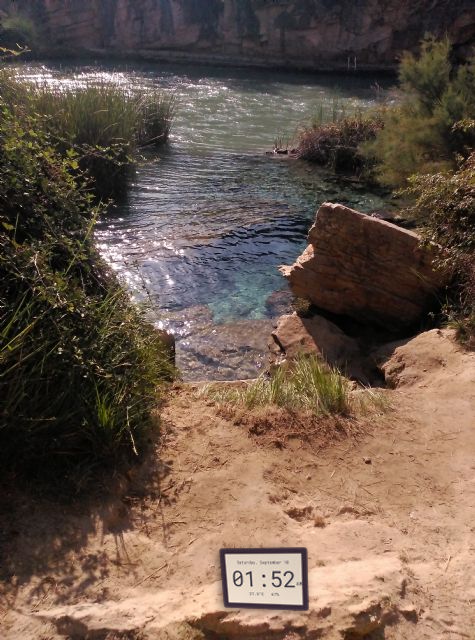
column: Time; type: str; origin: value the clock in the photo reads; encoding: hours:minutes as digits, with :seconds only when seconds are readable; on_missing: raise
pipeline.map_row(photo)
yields 1:52
